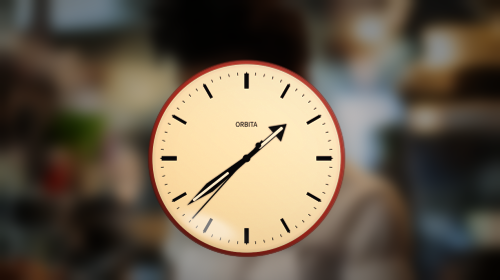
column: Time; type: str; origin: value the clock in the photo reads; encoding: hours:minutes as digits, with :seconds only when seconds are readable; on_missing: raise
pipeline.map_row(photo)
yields 1:38:37
